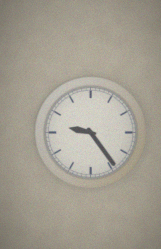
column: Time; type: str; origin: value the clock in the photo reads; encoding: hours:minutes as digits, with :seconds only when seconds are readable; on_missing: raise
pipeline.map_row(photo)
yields 9:24
